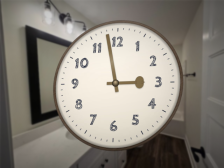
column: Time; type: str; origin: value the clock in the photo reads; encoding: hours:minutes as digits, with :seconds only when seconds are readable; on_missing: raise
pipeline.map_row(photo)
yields 2:58
